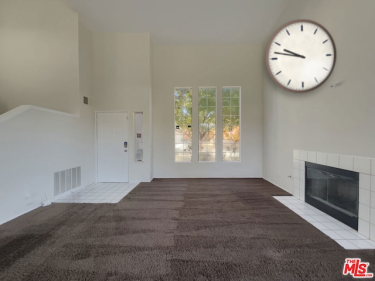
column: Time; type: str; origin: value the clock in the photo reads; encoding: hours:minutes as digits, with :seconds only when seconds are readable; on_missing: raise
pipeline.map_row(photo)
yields 9:47
